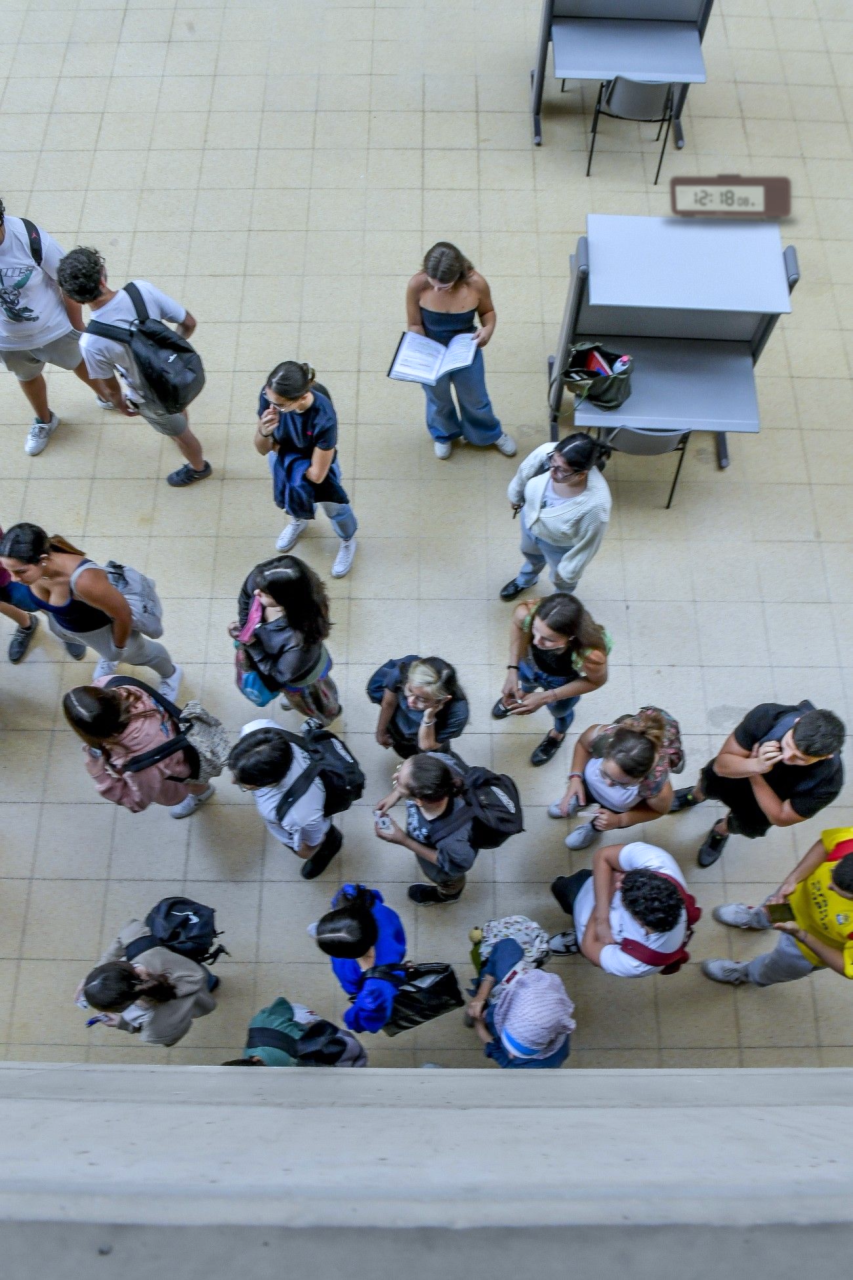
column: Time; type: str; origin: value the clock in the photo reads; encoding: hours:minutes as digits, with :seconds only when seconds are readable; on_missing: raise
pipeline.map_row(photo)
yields 12:18
